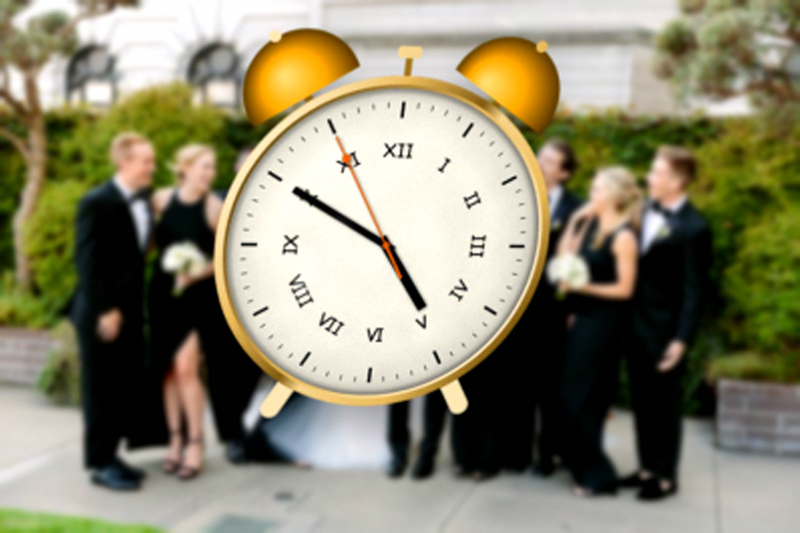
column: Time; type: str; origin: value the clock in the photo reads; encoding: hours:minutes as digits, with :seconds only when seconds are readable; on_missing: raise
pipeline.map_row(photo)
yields 4:49:55
